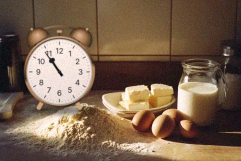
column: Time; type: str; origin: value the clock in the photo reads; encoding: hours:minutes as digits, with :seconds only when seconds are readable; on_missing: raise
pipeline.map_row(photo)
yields 10:54
